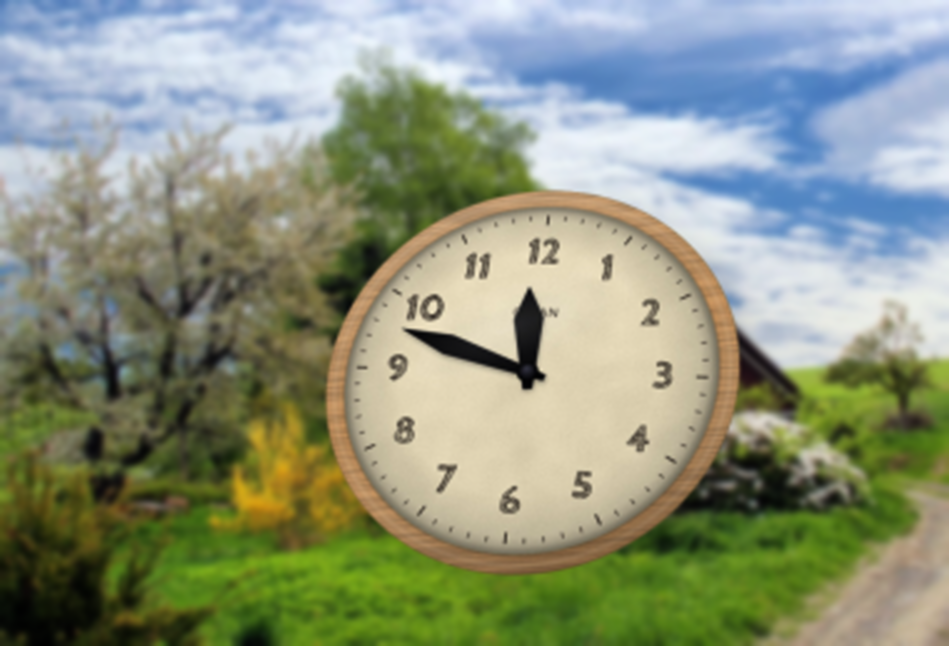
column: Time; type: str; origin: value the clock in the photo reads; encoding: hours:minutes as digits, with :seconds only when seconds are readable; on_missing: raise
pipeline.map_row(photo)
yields 11:48
